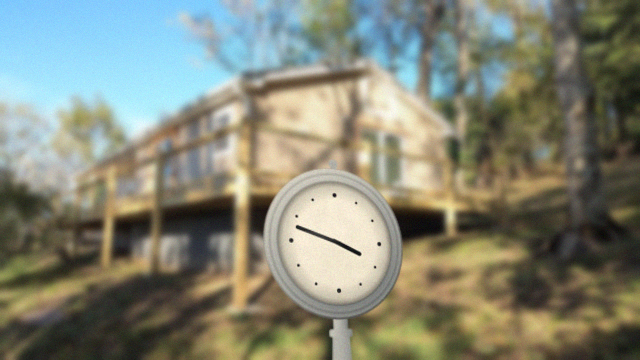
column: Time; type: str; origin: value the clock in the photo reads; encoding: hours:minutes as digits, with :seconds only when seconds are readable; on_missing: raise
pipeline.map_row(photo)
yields 3:48
